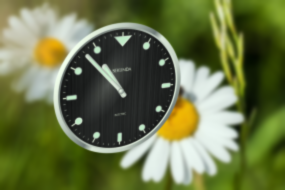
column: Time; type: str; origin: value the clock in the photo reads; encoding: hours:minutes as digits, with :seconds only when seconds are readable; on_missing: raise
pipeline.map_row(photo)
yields 10:53
